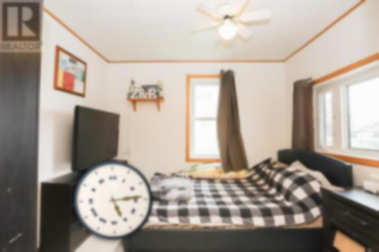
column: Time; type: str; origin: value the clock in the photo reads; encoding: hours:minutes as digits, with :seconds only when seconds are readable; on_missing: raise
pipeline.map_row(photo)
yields 5:14
